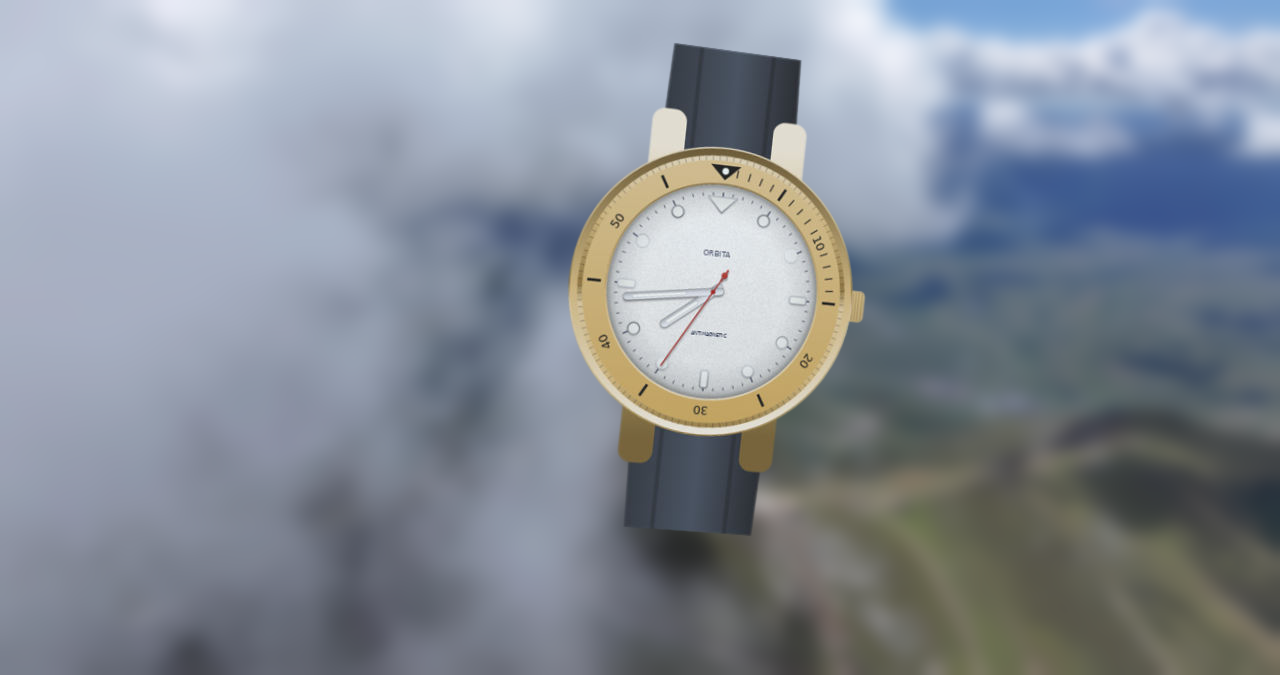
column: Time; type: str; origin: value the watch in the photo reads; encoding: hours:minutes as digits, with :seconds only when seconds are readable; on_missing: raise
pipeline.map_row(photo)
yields 7:43:35
